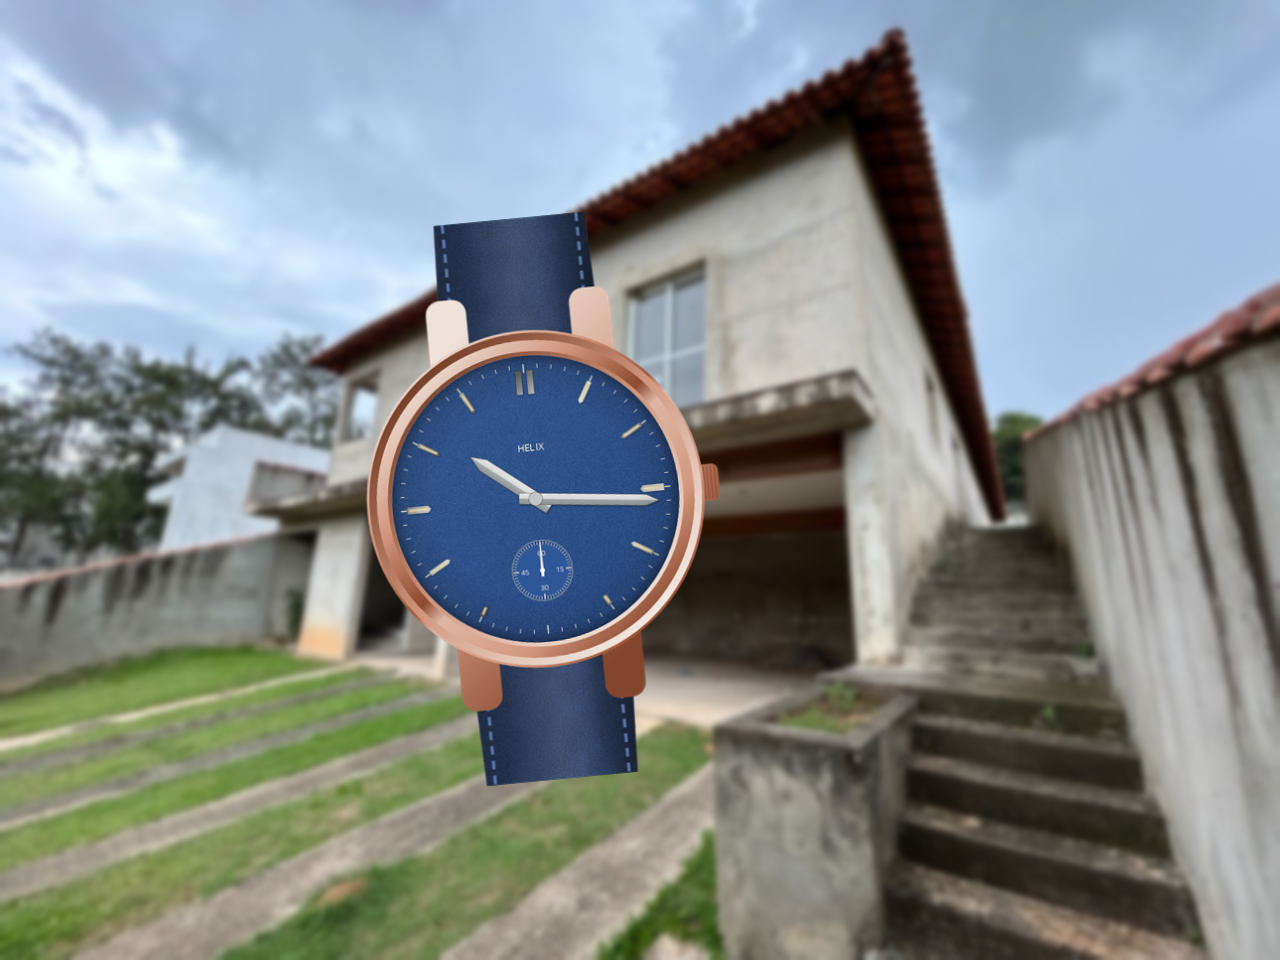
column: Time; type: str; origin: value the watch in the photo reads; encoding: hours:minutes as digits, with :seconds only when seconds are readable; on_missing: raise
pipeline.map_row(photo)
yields 10:16
